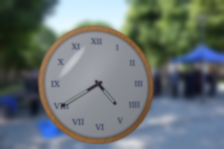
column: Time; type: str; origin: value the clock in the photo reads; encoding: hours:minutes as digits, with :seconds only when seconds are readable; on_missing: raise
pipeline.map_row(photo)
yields 4:40
